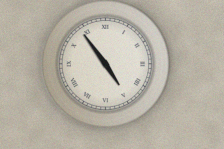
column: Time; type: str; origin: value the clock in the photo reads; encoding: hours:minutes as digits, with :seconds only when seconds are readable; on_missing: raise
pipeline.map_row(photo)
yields 4:54
